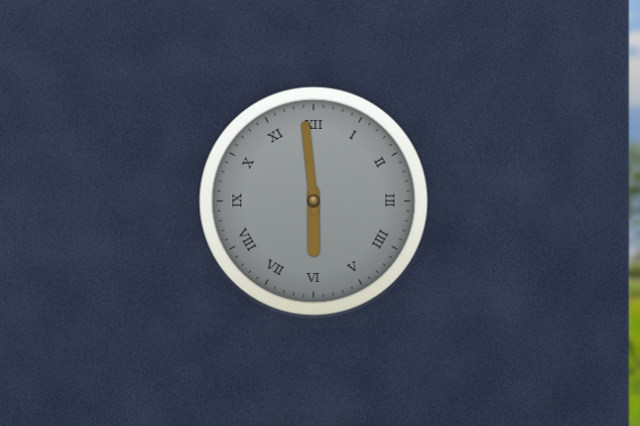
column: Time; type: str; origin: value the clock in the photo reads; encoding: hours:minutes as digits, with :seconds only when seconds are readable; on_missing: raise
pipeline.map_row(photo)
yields 5:59
